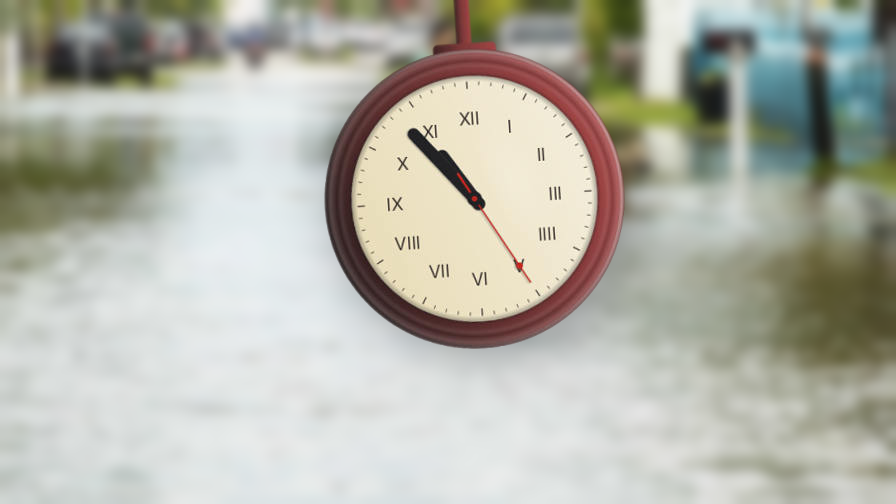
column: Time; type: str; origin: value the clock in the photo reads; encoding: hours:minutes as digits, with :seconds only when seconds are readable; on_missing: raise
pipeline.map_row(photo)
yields 10:53:25
